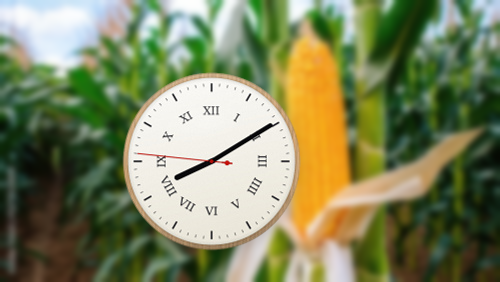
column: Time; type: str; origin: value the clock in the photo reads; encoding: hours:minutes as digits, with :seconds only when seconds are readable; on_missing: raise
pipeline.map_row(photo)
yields 8:09:46
